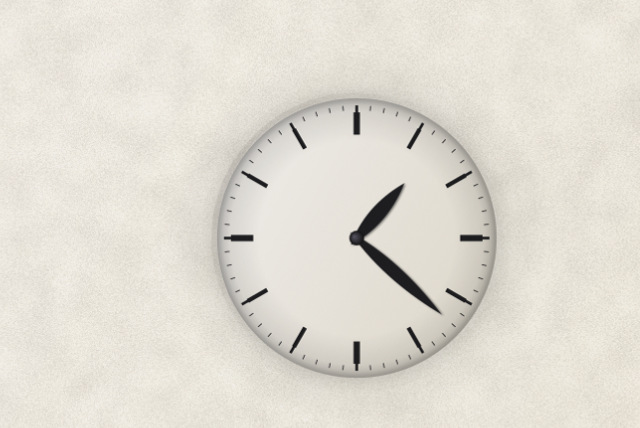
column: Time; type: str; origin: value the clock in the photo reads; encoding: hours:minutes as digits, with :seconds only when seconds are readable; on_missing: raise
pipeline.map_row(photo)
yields 1:22
